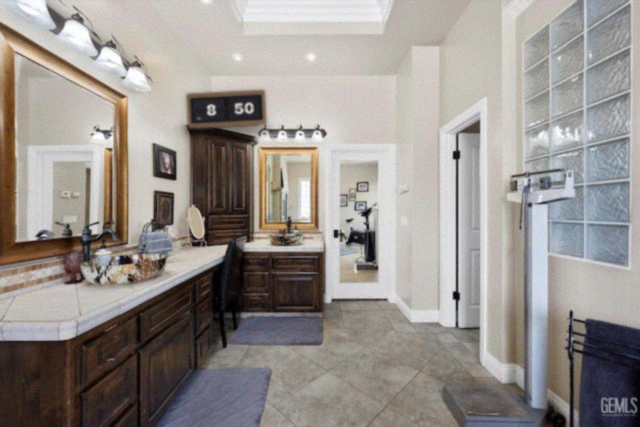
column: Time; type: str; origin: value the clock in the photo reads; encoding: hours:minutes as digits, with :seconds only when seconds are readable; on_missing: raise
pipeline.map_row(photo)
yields 8:50
